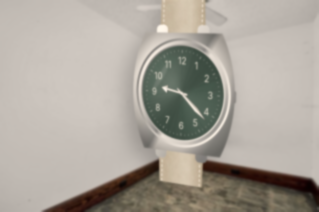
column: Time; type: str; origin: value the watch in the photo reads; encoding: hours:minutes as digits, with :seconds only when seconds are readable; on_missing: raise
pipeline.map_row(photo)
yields 9:22
